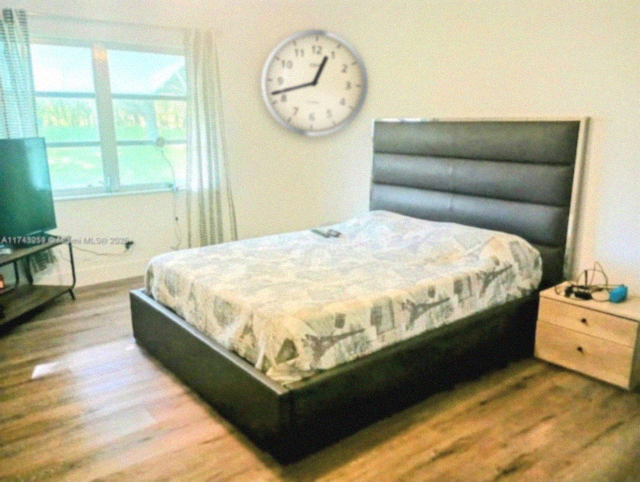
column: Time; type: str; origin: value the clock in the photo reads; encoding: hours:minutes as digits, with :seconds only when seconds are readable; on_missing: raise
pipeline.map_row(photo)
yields 12:42
